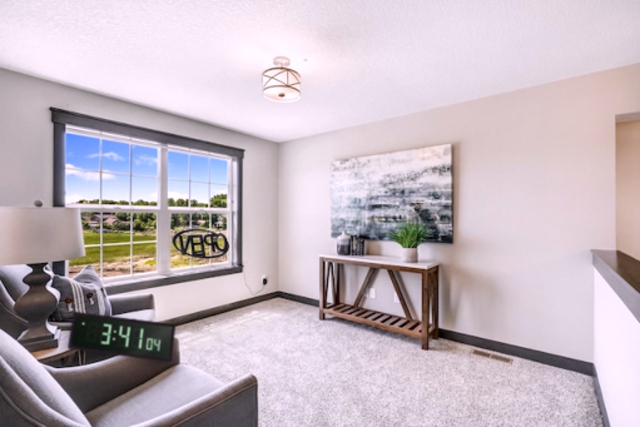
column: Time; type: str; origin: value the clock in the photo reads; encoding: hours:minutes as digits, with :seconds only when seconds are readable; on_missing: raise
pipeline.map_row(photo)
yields 3:41:04
